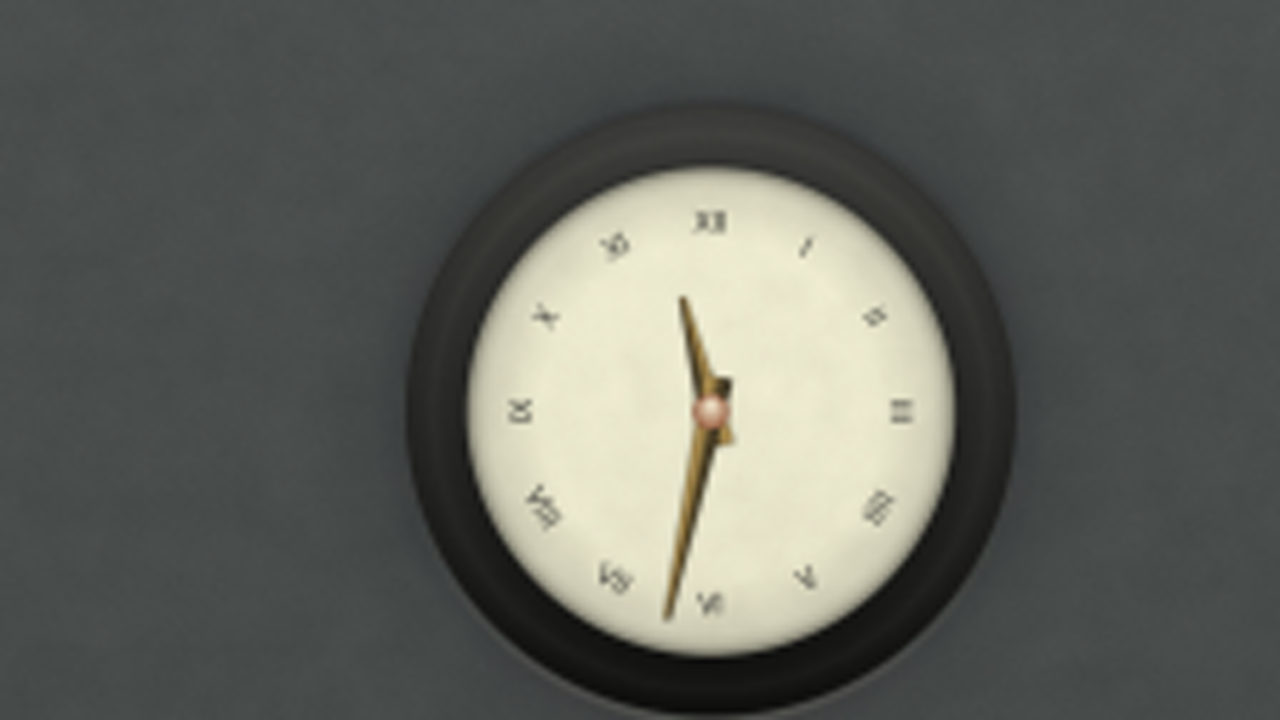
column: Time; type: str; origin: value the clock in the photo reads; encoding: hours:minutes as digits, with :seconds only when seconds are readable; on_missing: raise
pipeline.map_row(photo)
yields 11:32
